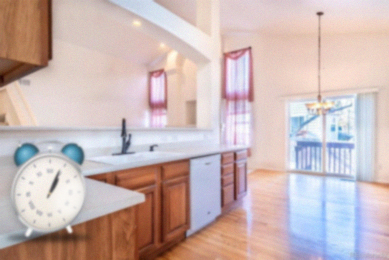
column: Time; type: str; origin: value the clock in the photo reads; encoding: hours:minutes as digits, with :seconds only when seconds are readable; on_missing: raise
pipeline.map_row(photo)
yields 1:04
